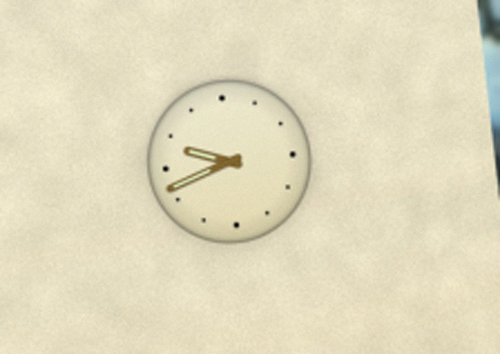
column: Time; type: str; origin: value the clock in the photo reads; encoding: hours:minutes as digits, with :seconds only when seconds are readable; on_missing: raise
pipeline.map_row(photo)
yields 9:42
